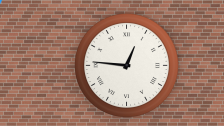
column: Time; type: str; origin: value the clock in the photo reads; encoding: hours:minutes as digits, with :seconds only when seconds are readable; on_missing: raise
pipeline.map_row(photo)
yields 12:46
